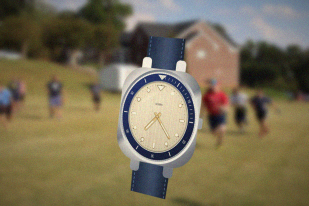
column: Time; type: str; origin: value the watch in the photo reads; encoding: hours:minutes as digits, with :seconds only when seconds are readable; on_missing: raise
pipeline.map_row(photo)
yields 7:23
